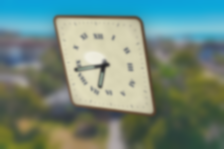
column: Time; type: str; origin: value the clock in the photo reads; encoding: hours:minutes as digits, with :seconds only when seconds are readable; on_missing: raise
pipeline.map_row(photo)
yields 6:43
